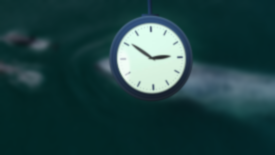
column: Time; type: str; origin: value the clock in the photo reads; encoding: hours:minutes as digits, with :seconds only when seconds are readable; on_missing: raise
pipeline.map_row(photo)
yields 2:51
